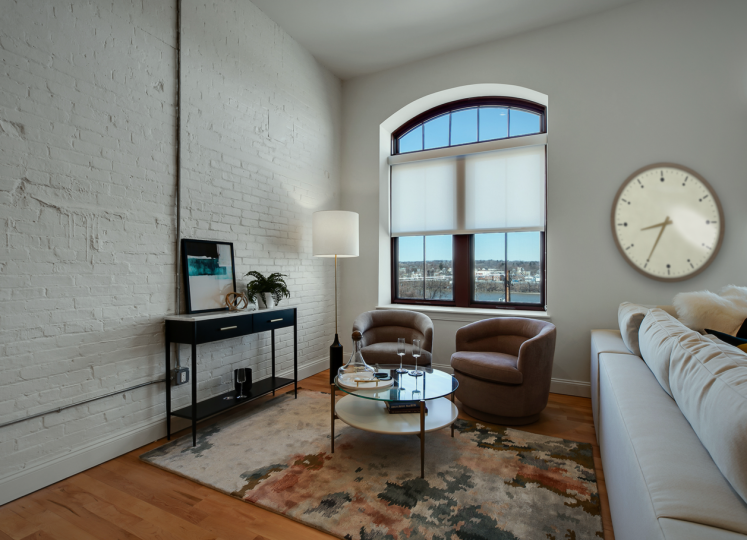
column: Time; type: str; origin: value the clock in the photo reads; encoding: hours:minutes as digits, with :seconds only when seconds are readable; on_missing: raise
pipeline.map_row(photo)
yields 8:35
